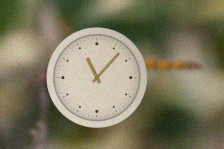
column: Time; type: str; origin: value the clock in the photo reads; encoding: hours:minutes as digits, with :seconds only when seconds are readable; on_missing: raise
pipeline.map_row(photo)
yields 11:07
